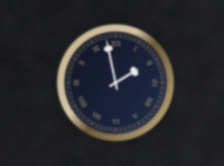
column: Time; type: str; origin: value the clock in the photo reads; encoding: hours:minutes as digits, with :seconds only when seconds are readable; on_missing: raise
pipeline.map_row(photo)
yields 1:58
